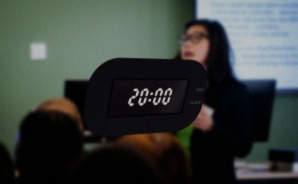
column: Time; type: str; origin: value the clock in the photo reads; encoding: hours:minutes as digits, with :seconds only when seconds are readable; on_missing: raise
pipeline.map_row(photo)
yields 20:00
